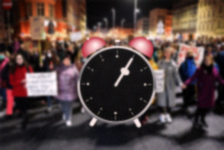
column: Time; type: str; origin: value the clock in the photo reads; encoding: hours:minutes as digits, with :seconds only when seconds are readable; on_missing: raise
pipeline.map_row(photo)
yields 1:05
